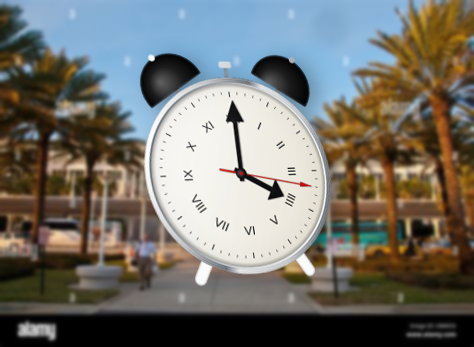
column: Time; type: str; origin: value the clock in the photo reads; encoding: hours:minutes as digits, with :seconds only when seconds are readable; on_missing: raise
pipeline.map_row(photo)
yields 4:00:17
